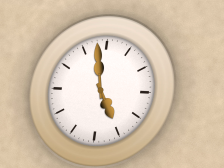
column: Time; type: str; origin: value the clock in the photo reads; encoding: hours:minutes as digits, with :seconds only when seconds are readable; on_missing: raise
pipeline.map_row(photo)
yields 4:58
